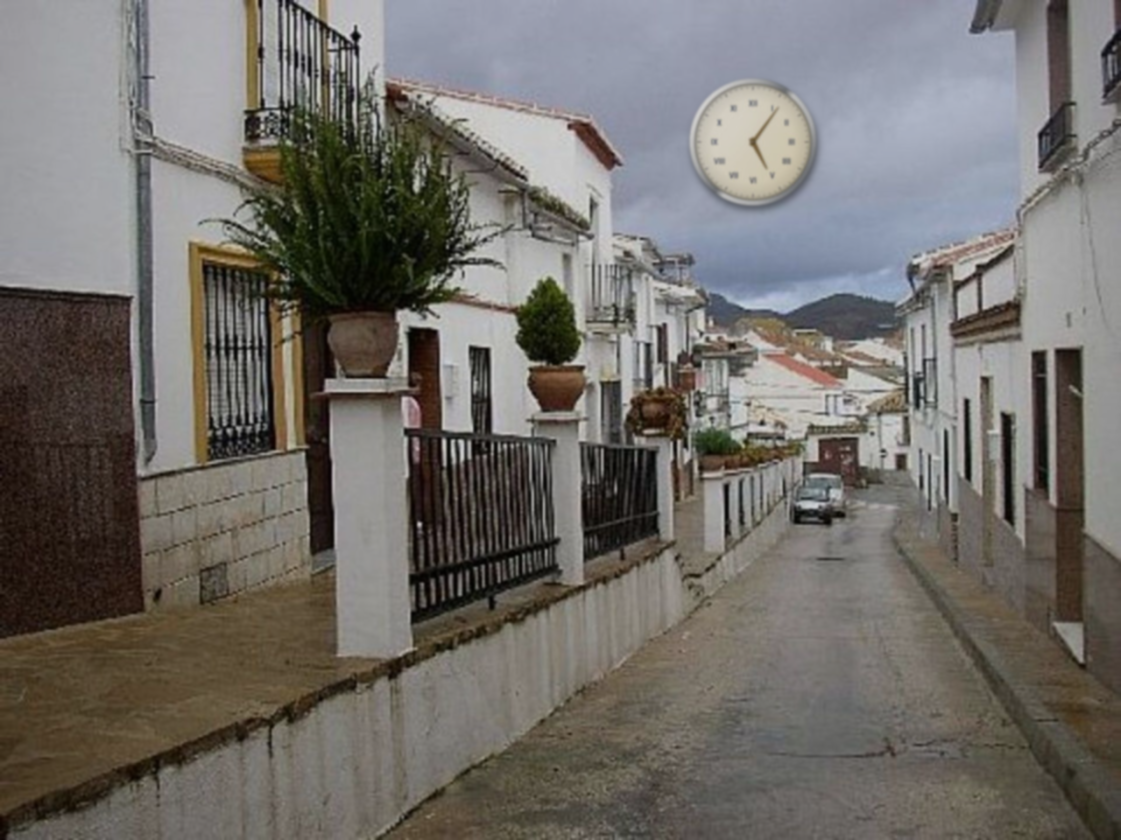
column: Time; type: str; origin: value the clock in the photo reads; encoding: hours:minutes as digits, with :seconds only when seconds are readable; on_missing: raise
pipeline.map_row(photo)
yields 5:06
